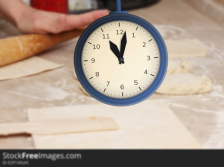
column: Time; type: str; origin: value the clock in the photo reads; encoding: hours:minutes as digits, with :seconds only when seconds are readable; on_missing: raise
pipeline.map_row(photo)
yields 11:02
